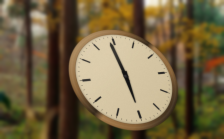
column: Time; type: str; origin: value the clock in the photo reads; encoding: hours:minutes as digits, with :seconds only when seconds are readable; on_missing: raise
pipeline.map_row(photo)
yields 5:59
